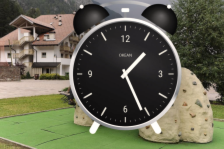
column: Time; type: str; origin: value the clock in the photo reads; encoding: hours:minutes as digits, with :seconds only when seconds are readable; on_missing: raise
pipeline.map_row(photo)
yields 1:26
